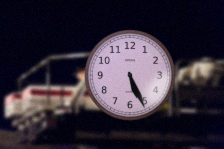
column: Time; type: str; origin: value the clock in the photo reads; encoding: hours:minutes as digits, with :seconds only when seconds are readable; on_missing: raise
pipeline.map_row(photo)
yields 5:26
